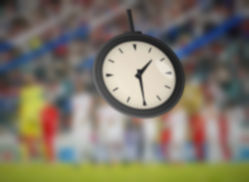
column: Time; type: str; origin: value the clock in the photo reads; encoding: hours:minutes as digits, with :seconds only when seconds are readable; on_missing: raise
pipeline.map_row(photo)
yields 1:30
